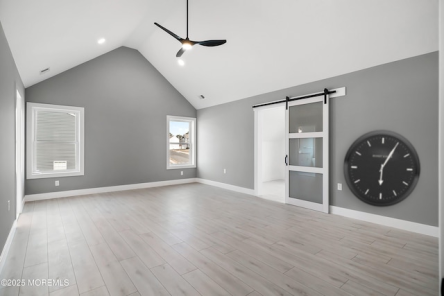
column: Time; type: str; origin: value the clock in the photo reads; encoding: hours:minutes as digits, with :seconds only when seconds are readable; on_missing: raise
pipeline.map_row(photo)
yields 6:05
